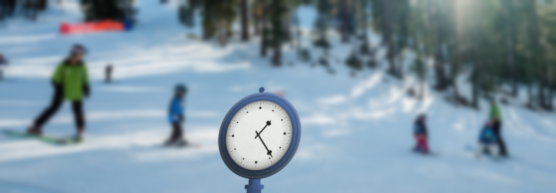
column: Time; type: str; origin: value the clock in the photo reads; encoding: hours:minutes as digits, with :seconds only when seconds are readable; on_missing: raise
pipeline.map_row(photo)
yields 1:24
